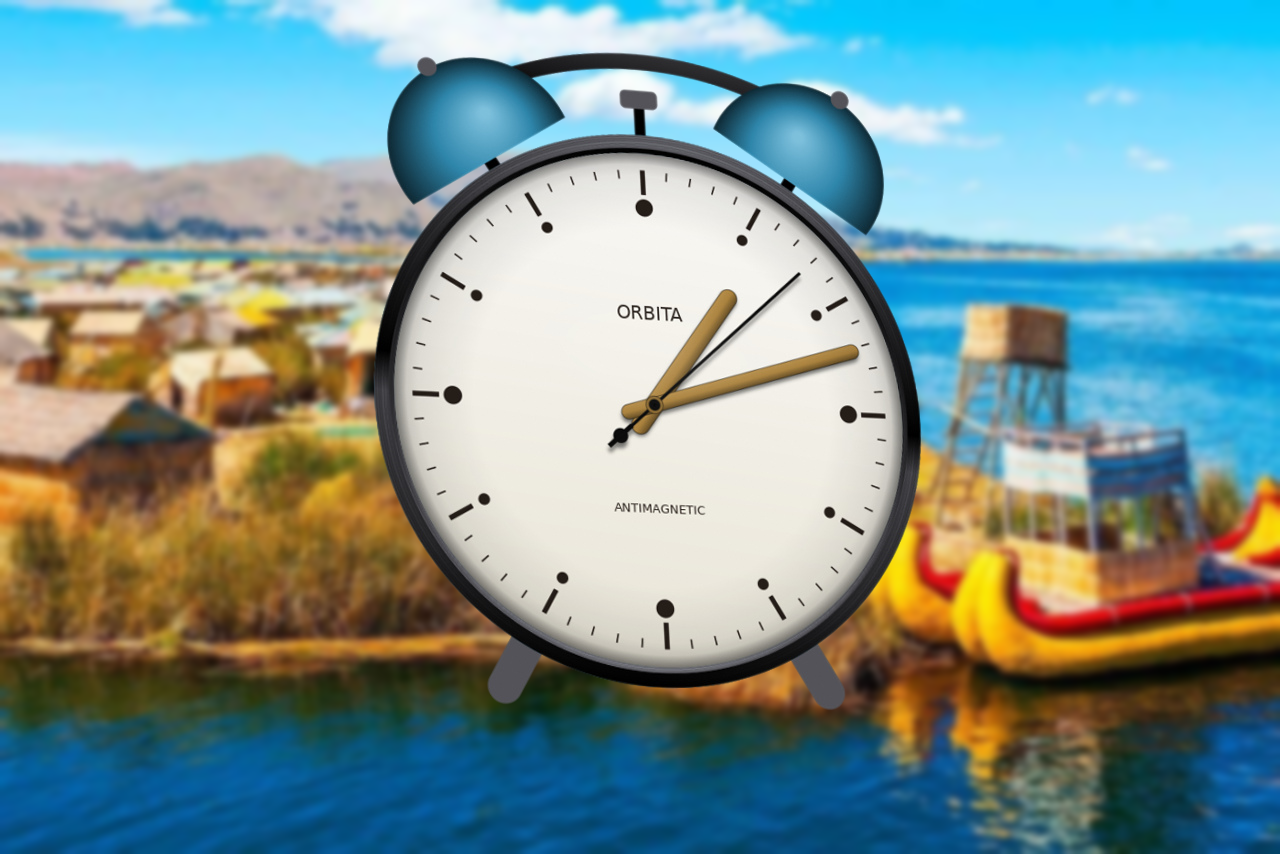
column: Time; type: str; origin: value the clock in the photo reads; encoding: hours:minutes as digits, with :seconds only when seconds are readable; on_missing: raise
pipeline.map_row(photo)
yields 1:12:08
